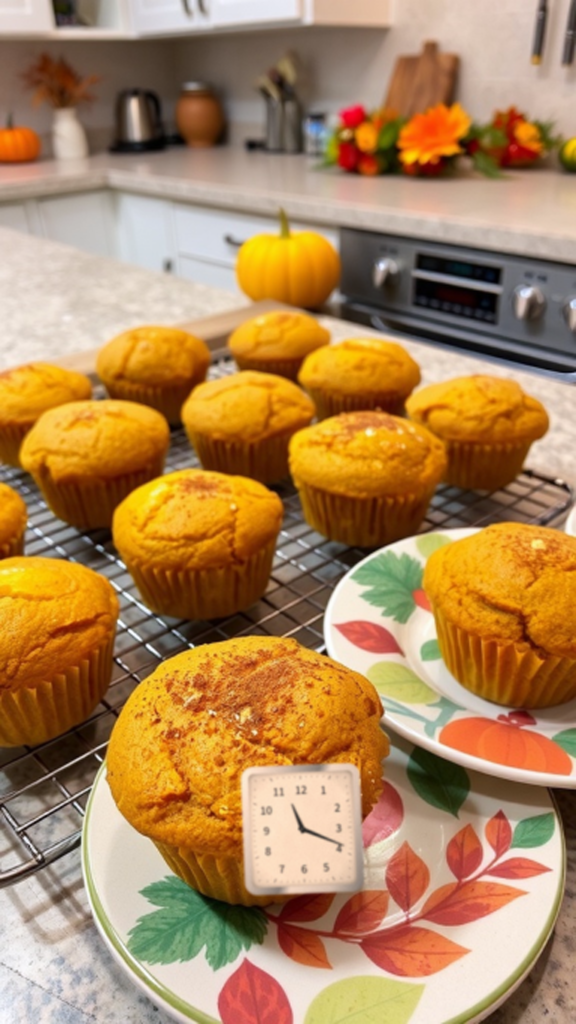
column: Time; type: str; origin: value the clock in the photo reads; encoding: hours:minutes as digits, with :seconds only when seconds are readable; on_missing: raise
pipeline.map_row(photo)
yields 11:19
